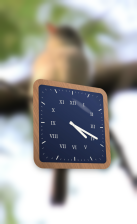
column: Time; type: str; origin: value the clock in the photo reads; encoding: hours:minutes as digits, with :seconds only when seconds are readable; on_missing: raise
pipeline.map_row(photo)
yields 4:19
